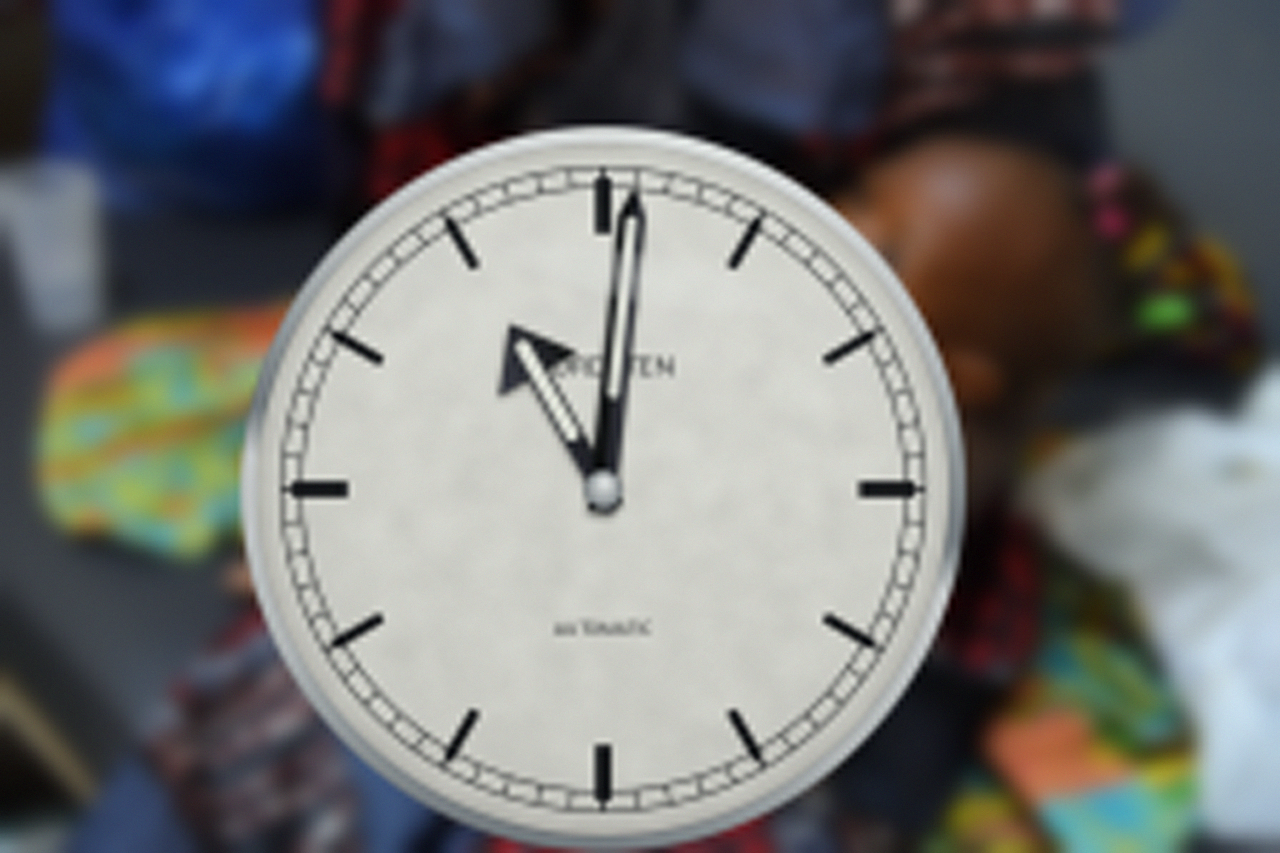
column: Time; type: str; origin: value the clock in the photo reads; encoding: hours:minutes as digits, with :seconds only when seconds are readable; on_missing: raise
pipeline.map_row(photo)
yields 11:01
